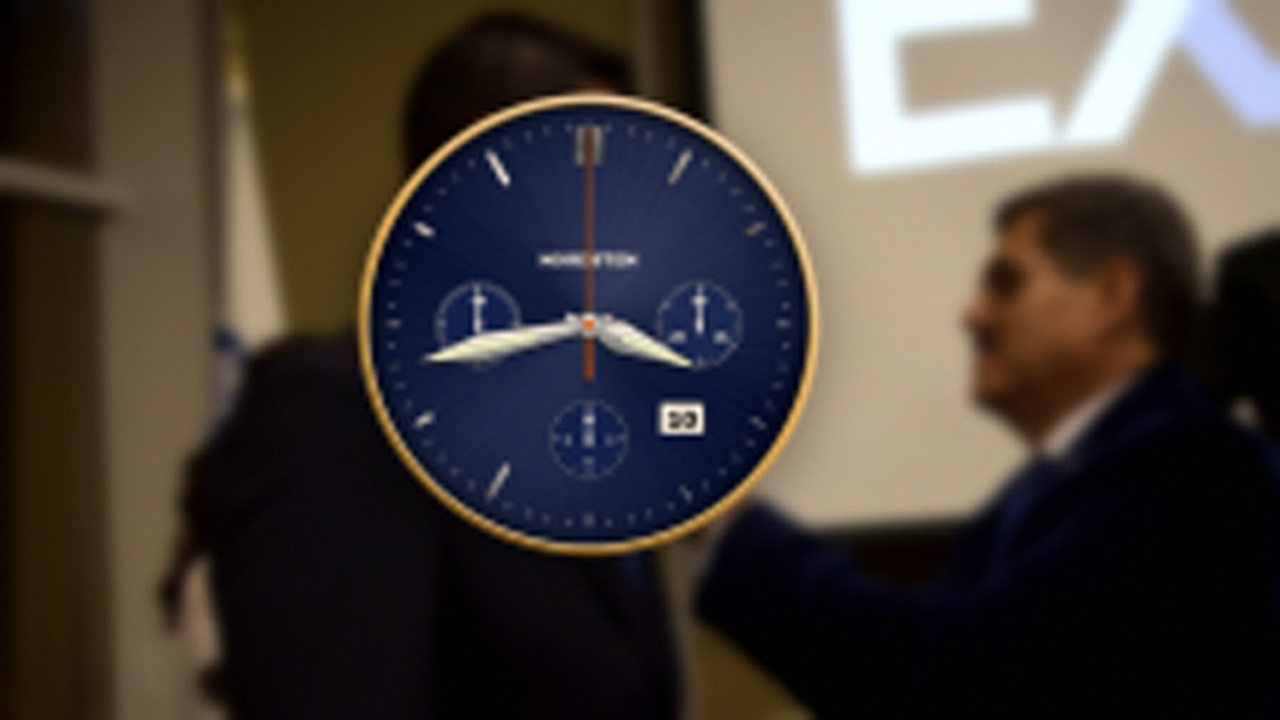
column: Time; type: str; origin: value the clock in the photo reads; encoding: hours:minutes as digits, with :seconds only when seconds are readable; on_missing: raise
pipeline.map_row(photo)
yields 3:43
